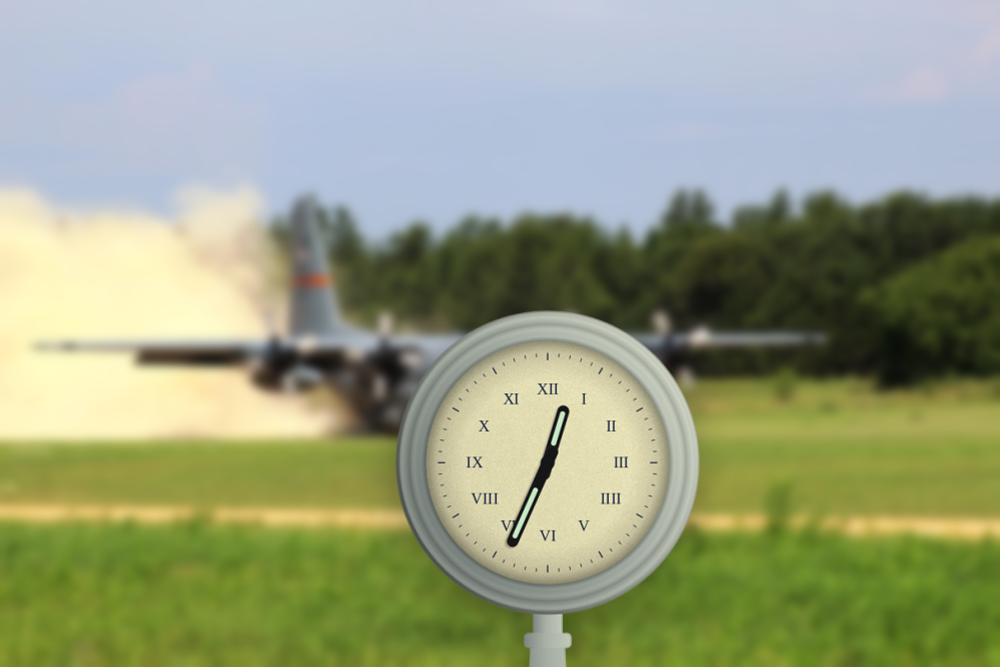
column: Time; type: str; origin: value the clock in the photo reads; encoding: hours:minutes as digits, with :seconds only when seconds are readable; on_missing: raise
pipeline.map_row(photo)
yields 12:34
